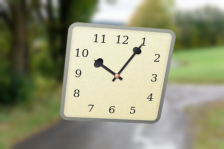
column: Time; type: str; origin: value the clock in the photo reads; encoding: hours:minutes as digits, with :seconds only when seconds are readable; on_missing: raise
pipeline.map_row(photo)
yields 10:05
